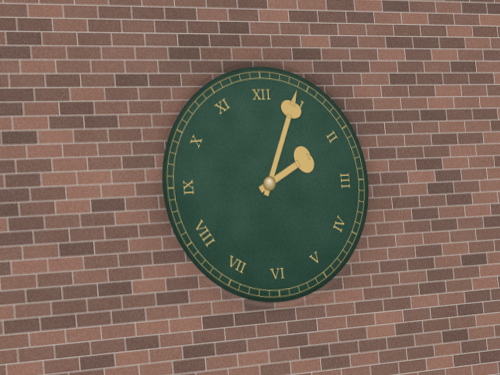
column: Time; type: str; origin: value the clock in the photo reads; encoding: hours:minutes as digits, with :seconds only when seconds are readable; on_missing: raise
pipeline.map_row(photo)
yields 2:04
